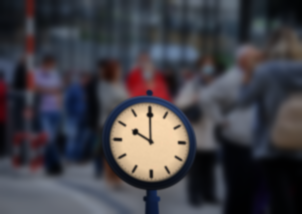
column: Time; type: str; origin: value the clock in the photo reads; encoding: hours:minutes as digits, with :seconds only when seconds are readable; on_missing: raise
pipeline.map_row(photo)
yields 10:00
